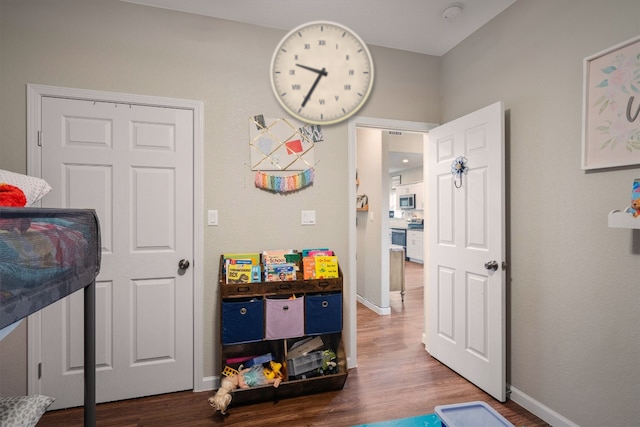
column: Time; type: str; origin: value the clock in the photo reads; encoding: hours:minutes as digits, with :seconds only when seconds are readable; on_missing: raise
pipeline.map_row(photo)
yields 9:35
